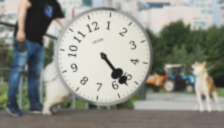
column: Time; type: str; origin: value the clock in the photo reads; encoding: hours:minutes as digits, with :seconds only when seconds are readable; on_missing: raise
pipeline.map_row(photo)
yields 5:27
